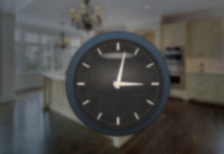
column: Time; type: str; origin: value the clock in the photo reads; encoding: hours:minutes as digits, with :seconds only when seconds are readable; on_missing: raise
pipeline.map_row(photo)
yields 3:02
